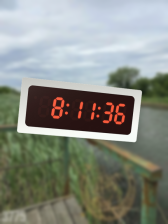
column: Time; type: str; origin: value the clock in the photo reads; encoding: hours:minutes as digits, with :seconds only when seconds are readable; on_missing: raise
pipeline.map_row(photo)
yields 8:11:36
